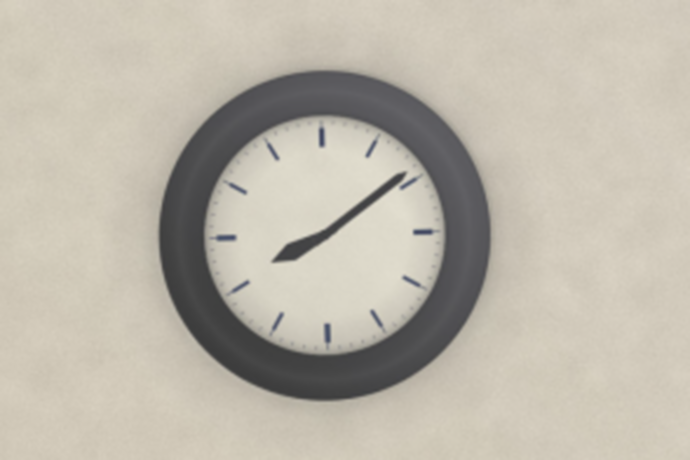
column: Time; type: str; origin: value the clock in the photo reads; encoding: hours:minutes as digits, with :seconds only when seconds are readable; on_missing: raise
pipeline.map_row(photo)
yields 8:09
